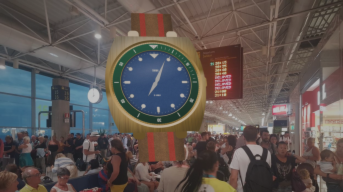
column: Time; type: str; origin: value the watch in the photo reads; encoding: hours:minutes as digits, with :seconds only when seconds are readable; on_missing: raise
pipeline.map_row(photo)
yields 7:04
